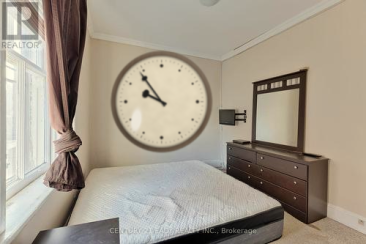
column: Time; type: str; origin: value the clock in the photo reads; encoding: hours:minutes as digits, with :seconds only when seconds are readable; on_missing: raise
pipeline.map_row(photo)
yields 9:54
